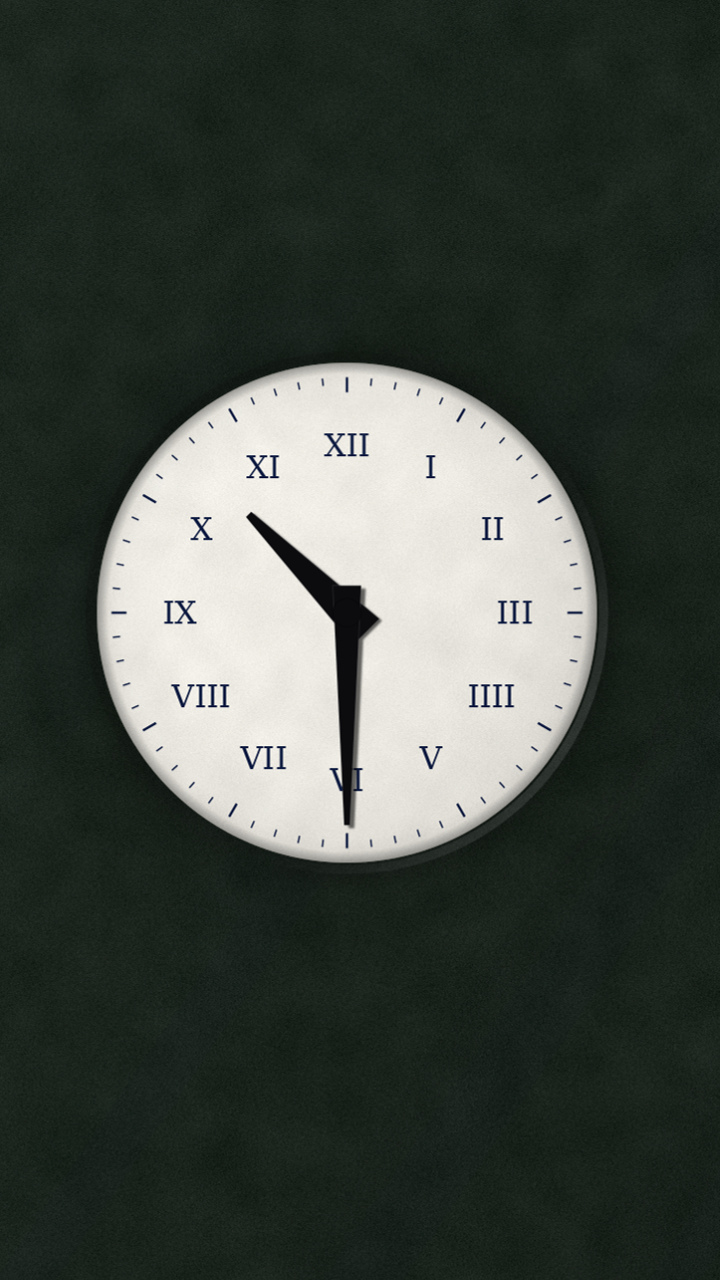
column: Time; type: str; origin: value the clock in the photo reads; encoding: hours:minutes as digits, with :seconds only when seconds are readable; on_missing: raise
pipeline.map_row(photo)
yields 10:30
